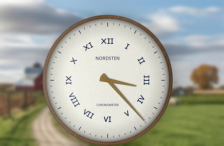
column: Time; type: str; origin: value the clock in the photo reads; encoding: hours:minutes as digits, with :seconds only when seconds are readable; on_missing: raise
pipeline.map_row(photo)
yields 3:23
